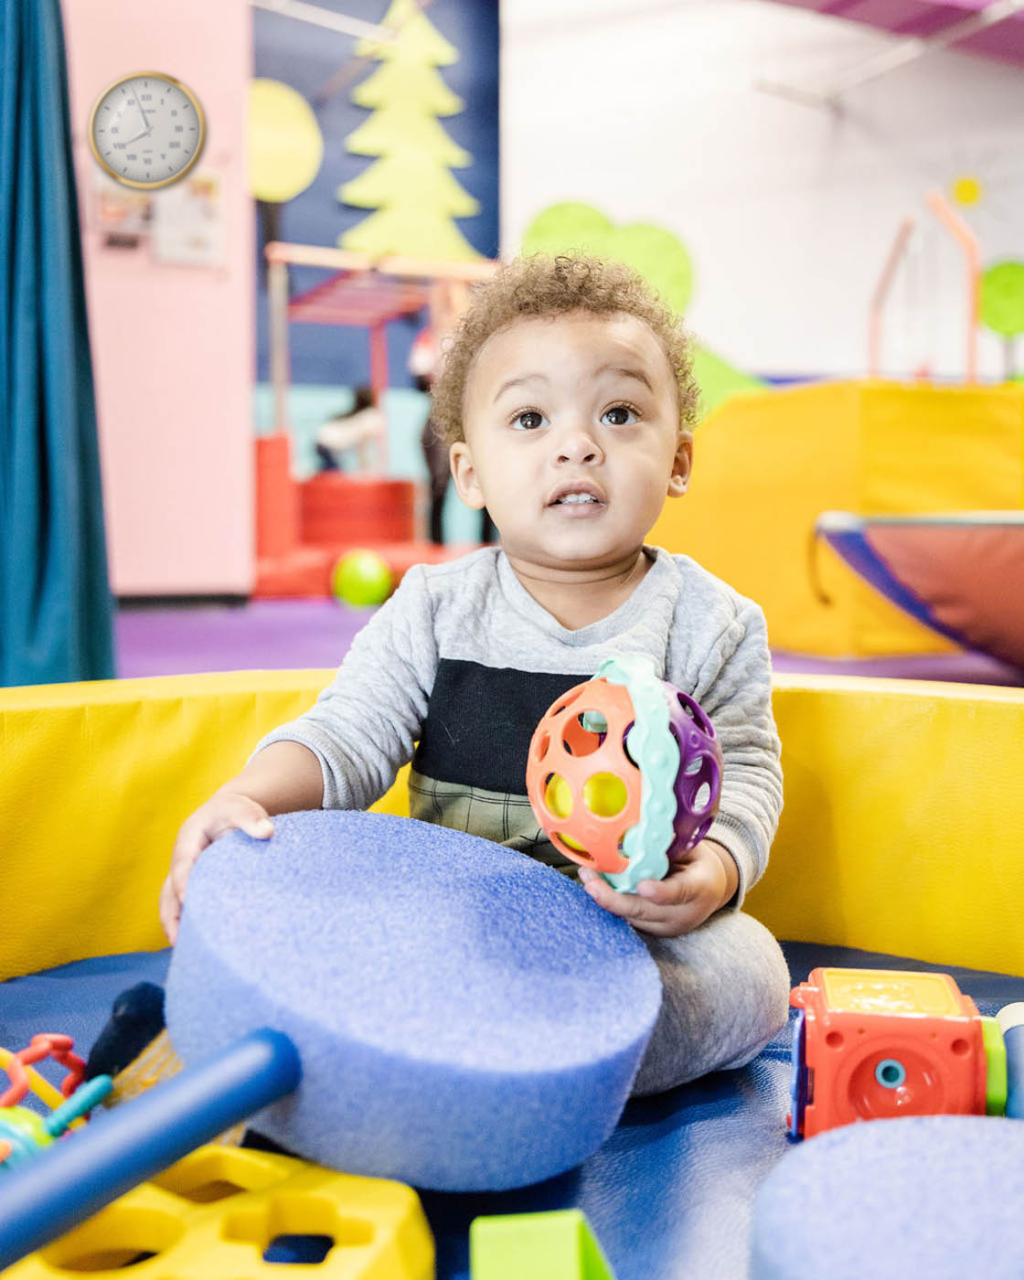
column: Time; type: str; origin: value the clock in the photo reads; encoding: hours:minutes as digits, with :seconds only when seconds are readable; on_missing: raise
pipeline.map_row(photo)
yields 7:57
